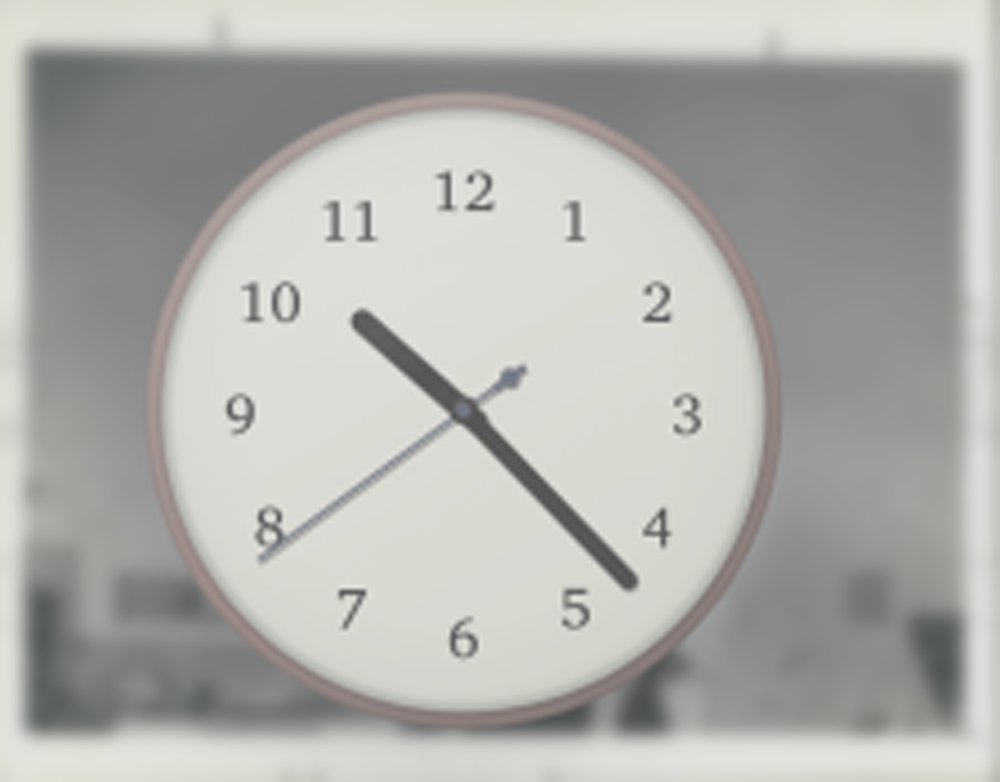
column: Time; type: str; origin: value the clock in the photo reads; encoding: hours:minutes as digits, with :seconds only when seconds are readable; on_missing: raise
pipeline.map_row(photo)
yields 10:22:39
